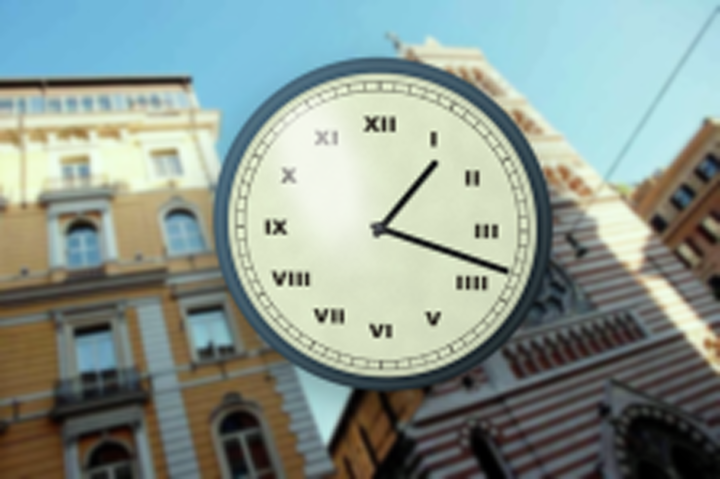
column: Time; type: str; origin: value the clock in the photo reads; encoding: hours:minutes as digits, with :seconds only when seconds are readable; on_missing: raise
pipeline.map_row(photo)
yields 1:18
